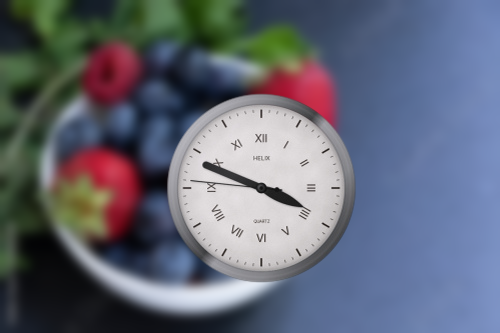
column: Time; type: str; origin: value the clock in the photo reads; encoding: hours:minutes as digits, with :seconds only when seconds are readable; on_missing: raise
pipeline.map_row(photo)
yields 3:48:46
